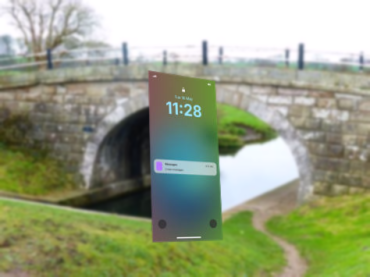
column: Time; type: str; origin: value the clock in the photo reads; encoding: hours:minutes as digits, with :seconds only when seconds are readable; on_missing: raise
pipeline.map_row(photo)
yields 11:28
